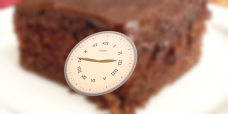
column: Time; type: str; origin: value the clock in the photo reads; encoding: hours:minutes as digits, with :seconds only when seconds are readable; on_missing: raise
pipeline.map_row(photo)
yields 2:46
